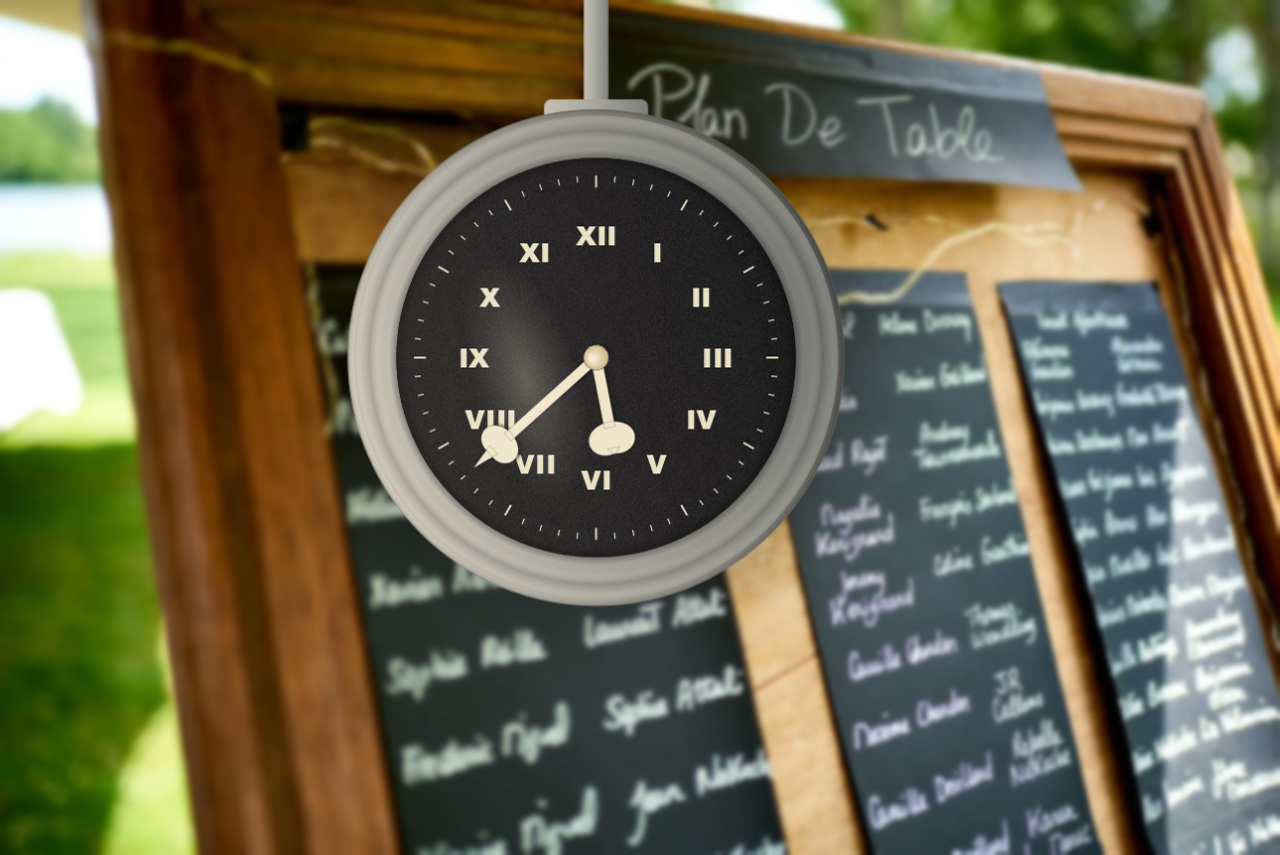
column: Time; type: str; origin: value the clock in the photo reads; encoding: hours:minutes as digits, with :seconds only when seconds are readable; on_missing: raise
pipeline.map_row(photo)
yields 5:38
